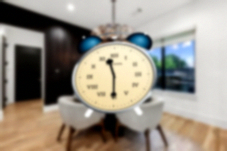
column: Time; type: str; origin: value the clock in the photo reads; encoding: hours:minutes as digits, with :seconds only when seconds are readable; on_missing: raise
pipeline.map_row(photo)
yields 11:30
